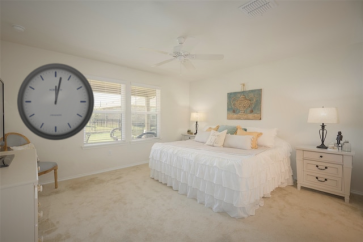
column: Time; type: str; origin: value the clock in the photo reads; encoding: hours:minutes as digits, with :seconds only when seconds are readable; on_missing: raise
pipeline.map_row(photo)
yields 12:02
